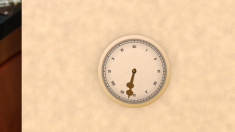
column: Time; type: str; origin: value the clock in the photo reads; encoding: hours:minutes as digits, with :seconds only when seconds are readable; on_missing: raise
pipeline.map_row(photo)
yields 6:32
